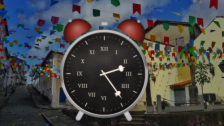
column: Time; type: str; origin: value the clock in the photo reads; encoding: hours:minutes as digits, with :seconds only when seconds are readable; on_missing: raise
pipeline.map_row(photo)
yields 2:24
